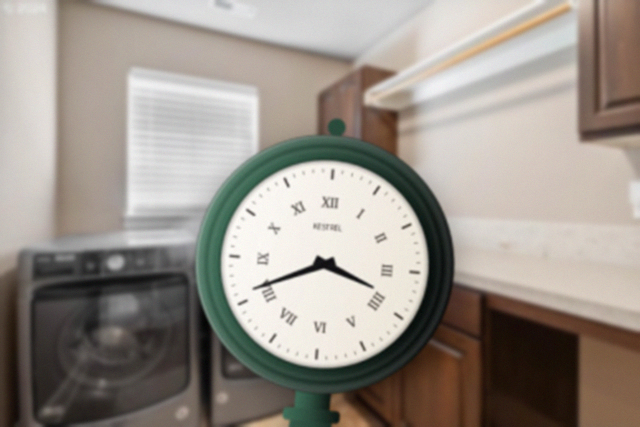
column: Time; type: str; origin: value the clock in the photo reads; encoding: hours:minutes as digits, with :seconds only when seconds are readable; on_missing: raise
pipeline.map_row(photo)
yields 3:41
